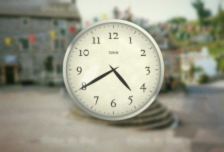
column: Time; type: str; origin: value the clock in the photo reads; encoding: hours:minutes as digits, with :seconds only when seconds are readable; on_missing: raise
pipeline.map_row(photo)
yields 4:40
